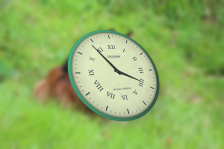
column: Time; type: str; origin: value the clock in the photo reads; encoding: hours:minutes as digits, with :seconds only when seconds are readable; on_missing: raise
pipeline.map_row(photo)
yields 3:54
